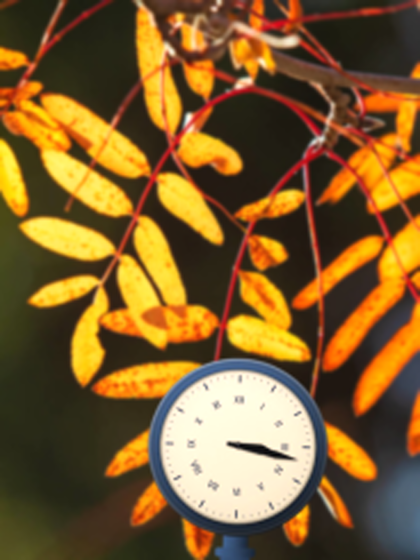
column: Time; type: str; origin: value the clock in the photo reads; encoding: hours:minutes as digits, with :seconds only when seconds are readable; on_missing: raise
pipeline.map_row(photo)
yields 3:17
